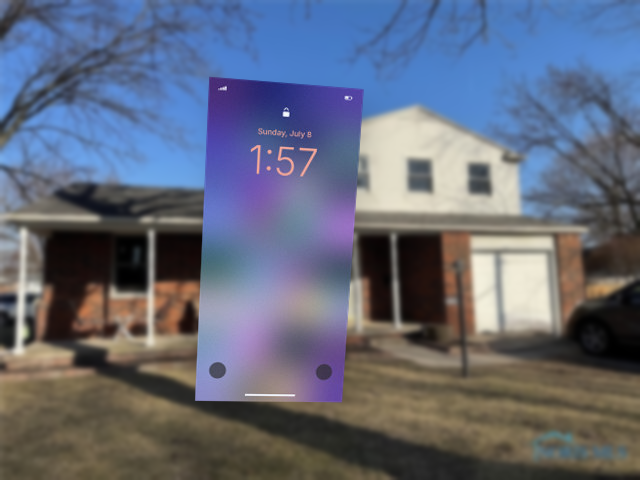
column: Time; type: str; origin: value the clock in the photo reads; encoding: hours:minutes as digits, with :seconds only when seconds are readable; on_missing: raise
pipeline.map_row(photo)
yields 1:57
